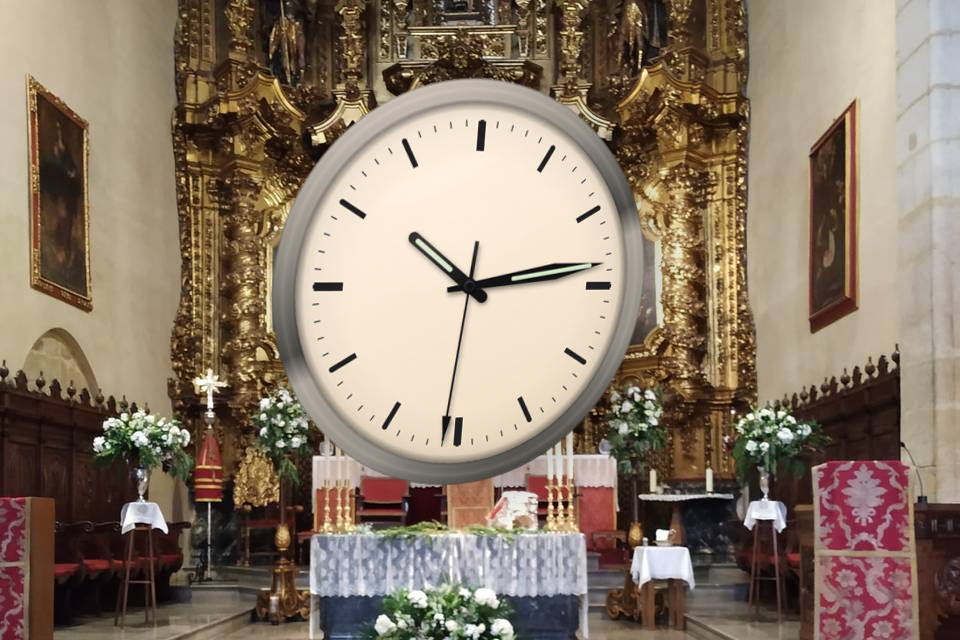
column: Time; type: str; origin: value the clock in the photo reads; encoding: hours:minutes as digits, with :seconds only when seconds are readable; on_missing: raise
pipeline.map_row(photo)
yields 10:13:31
